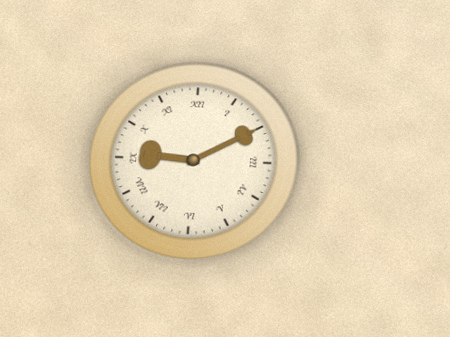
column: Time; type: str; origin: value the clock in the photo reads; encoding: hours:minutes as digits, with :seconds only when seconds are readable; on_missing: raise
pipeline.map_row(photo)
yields 9:10
